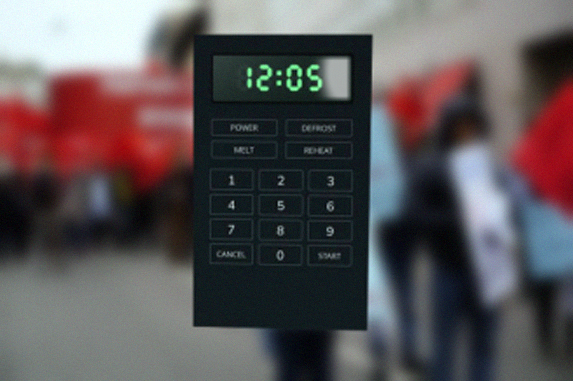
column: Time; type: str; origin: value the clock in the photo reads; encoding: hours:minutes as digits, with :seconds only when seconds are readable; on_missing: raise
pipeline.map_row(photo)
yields 12:05
